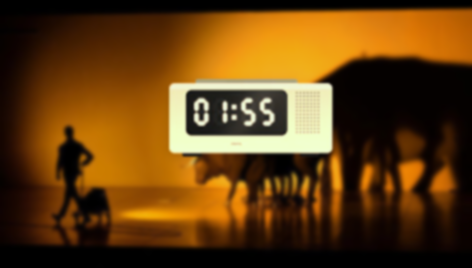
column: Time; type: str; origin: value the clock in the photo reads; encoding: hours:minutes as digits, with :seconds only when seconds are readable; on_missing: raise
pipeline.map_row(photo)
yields 1:55
